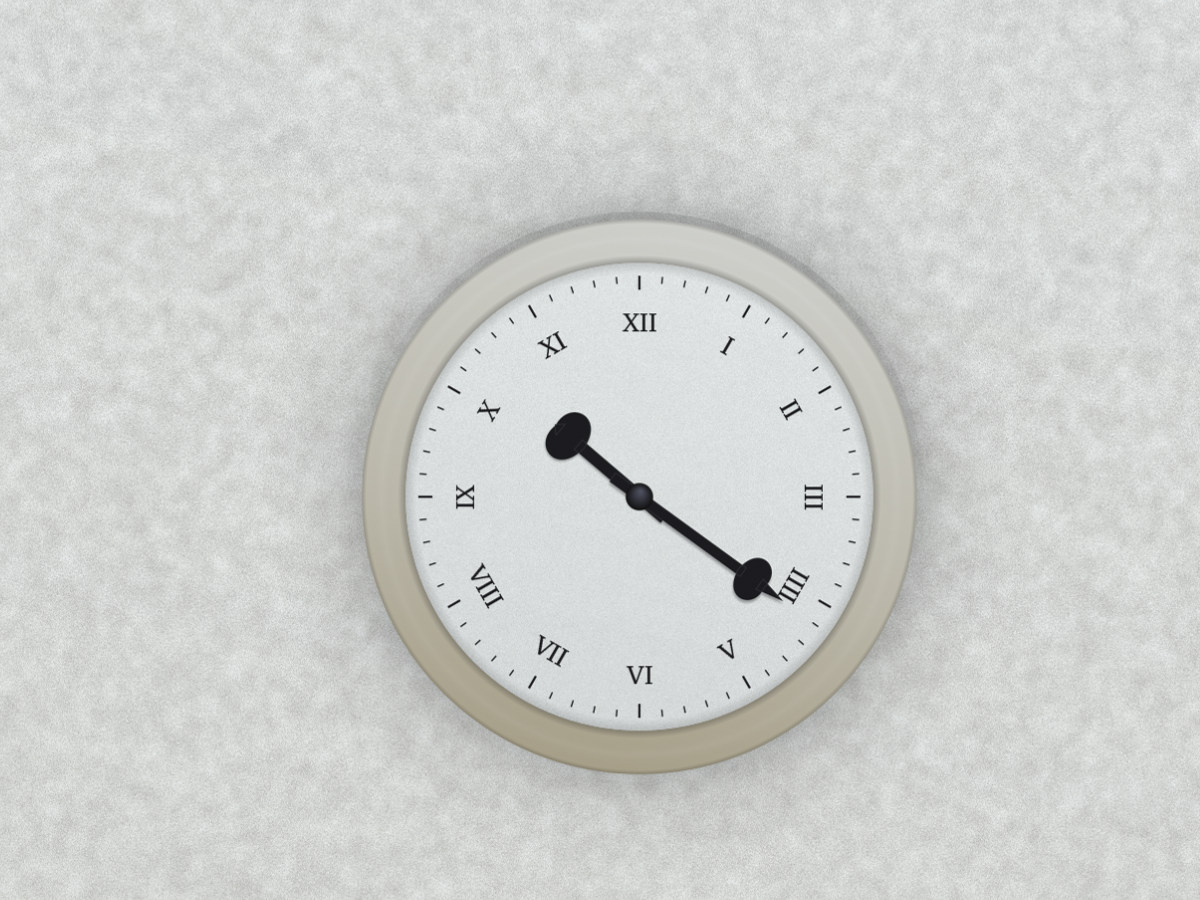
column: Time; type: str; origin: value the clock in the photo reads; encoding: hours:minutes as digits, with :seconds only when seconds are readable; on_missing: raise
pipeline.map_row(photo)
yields 10:21
